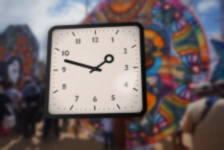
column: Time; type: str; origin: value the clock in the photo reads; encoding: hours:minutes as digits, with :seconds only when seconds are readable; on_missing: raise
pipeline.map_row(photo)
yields 1:48
